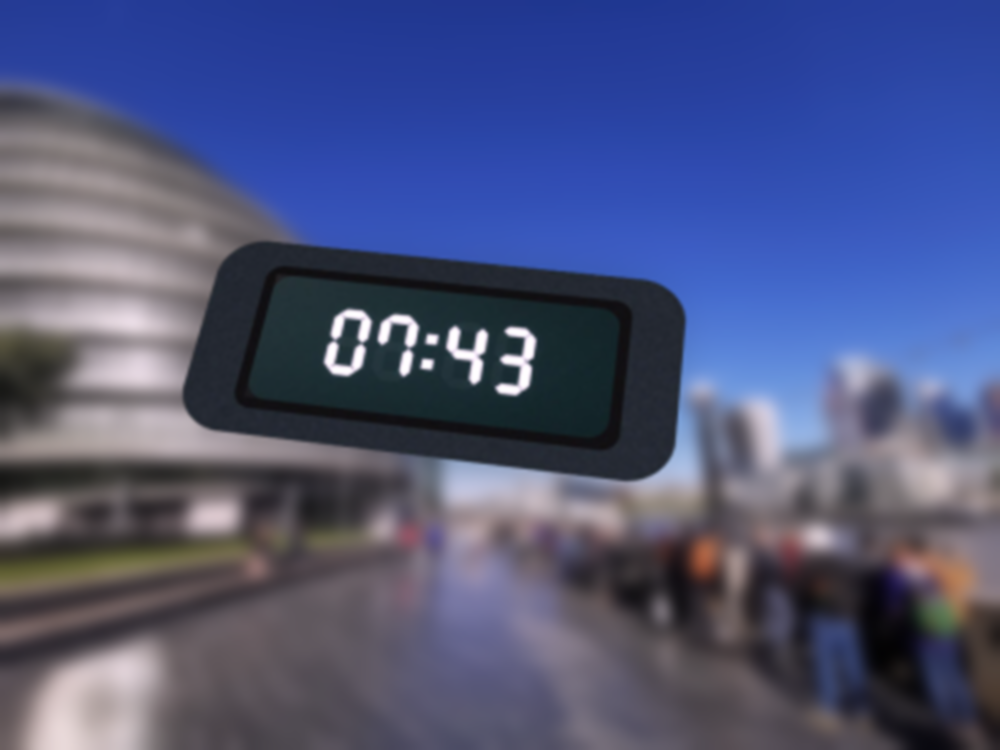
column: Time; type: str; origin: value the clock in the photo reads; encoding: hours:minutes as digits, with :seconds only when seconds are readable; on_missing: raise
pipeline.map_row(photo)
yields 7:43
